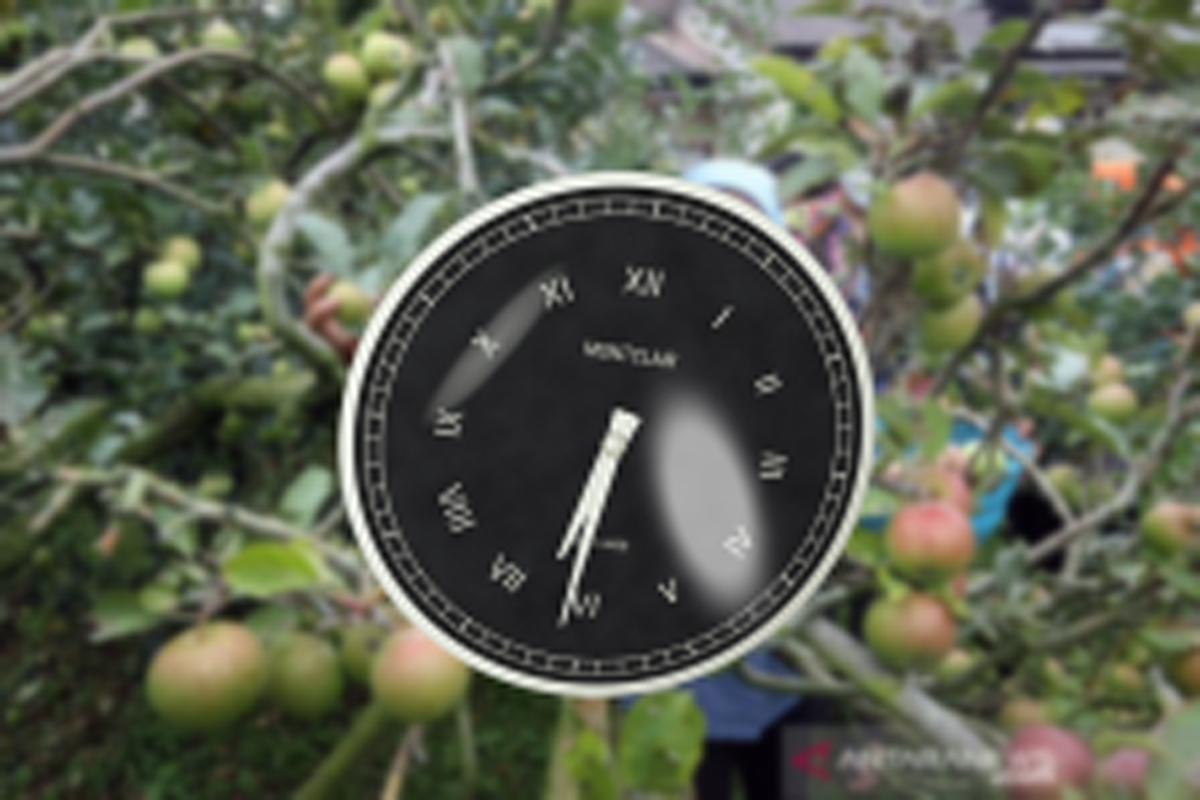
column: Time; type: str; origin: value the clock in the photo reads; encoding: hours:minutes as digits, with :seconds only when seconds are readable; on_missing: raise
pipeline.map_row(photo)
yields 6:31
